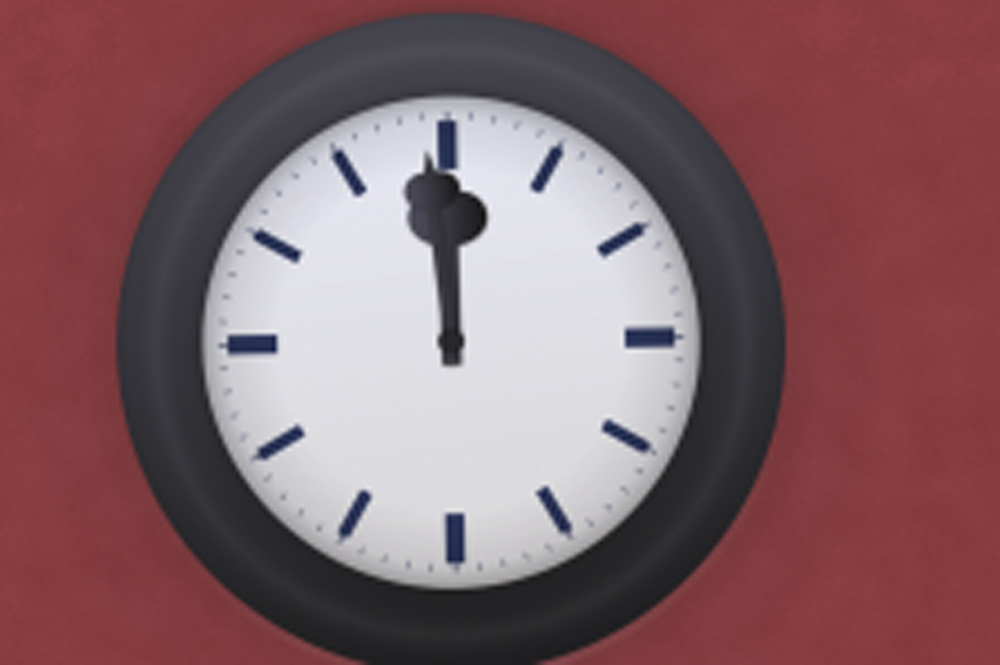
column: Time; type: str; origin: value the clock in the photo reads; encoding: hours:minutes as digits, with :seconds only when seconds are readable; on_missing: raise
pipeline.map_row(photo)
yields 11:59
